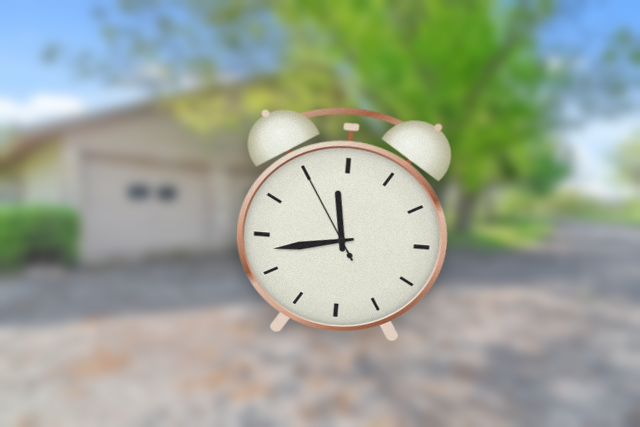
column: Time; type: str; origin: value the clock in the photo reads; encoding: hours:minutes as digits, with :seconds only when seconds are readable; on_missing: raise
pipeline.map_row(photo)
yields 11:42:55
